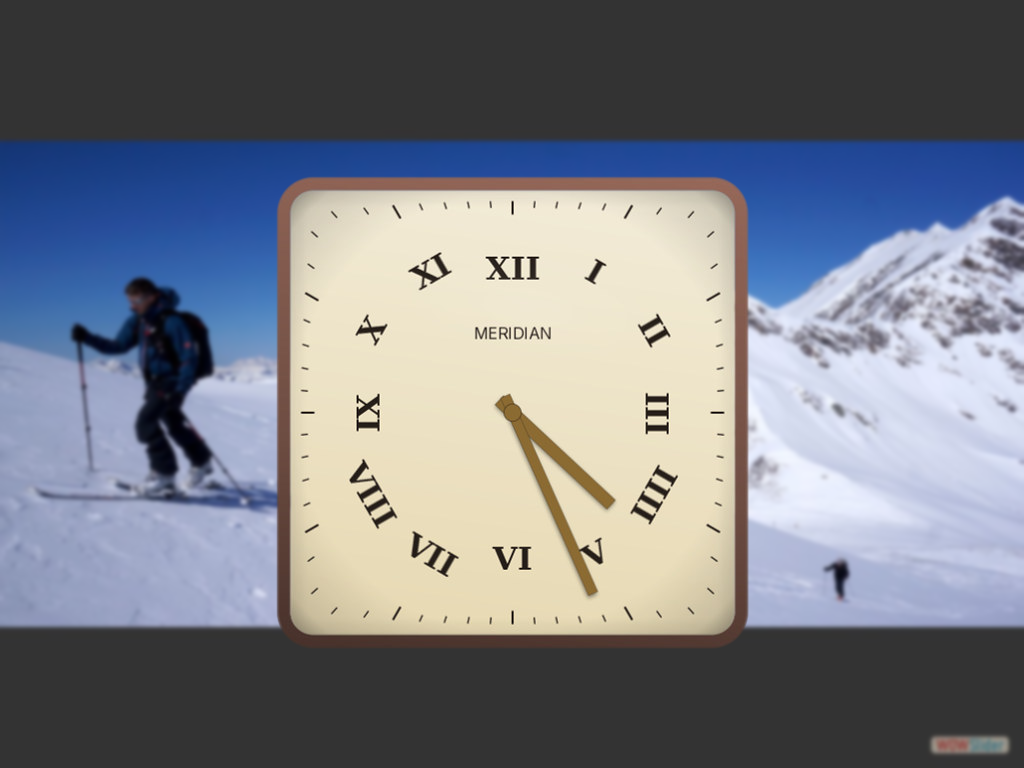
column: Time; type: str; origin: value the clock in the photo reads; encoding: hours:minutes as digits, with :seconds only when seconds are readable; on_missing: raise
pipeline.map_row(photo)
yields 4:26
